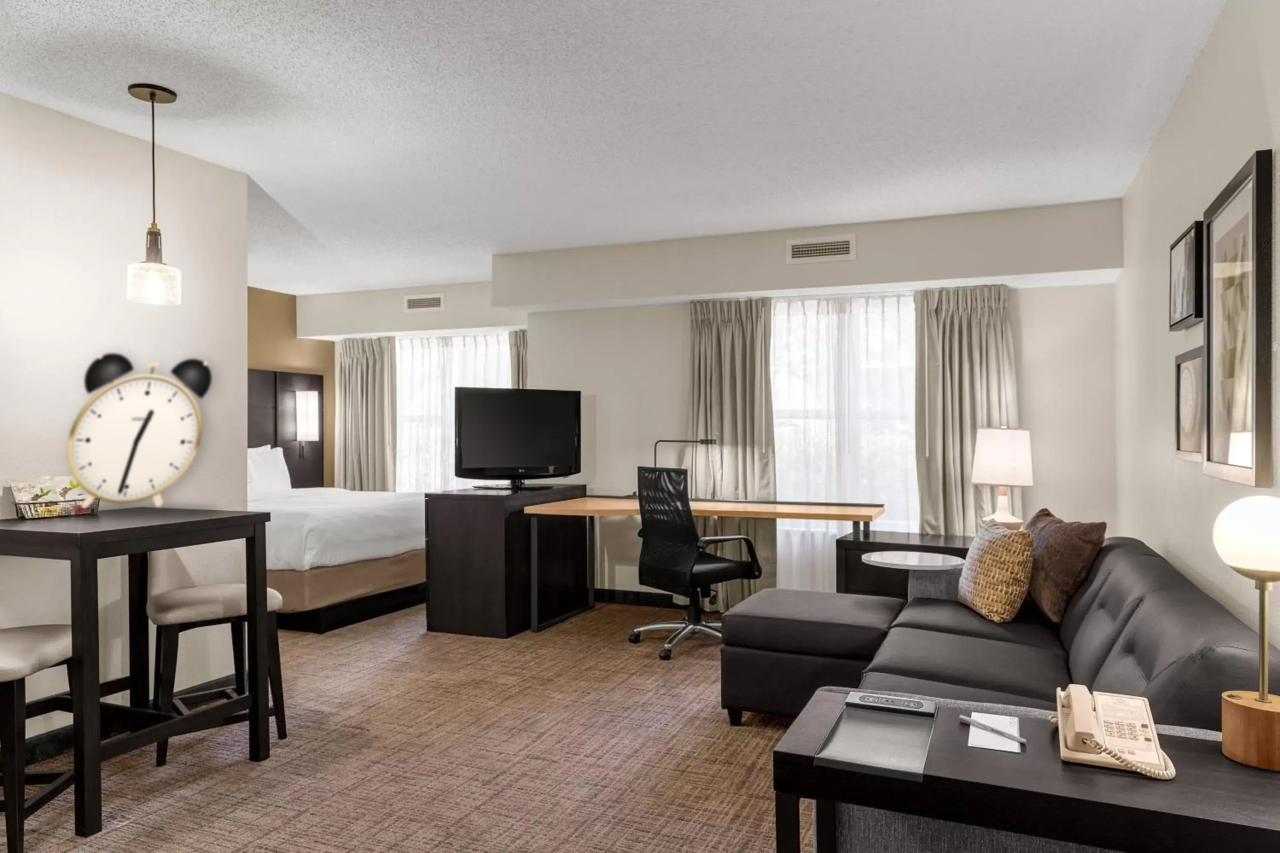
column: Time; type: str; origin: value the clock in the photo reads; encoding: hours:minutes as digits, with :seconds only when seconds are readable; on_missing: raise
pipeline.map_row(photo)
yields 12:31
